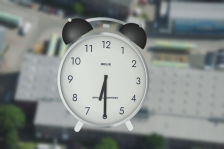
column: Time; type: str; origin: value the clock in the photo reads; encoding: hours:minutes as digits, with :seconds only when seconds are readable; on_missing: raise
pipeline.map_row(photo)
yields 6:30
